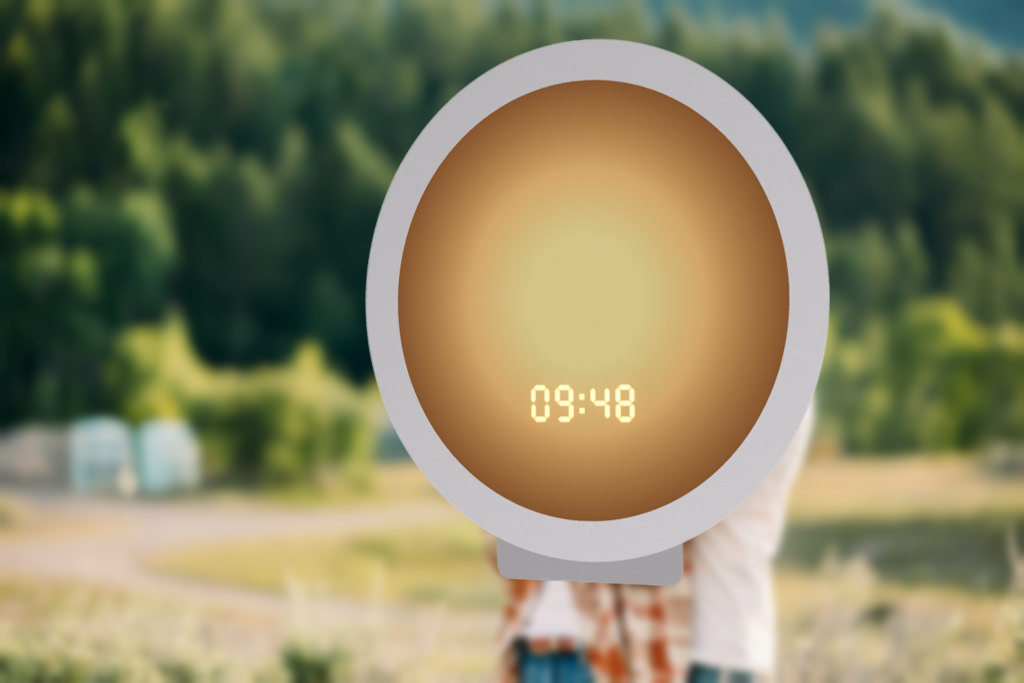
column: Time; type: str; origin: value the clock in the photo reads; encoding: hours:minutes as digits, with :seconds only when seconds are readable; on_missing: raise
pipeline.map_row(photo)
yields 9:48
